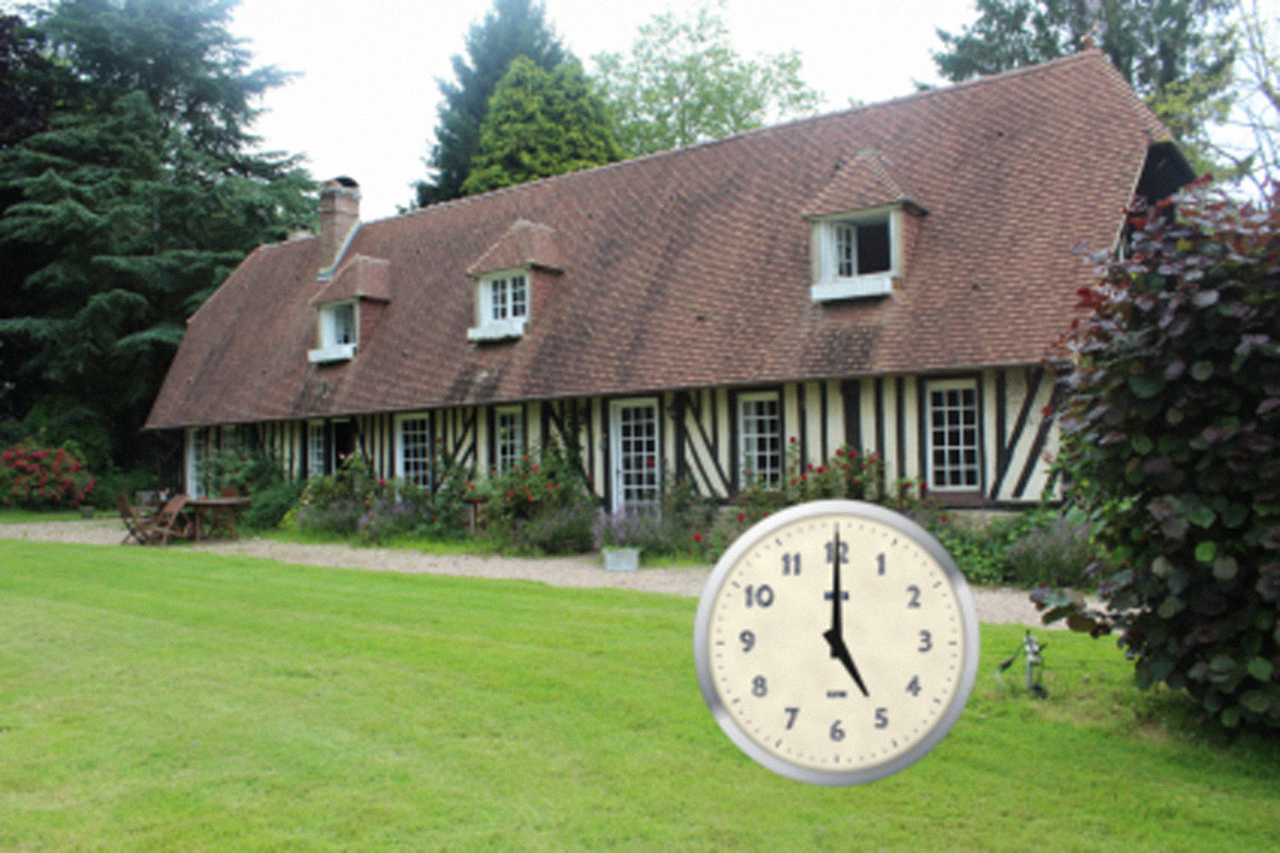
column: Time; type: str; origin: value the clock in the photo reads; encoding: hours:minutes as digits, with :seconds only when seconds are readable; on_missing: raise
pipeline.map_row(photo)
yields 5:00
